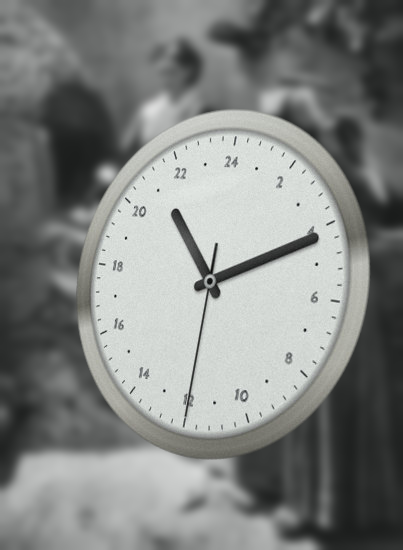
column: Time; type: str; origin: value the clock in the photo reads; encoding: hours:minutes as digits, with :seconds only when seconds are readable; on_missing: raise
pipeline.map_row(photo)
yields 21:10:30
